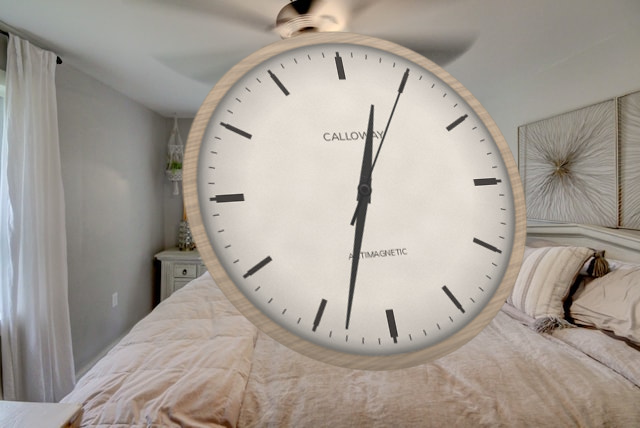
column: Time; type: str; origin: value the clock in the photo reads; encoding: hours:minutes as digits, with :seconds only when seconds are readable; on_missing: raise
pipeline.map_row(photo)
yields 12:33:05
